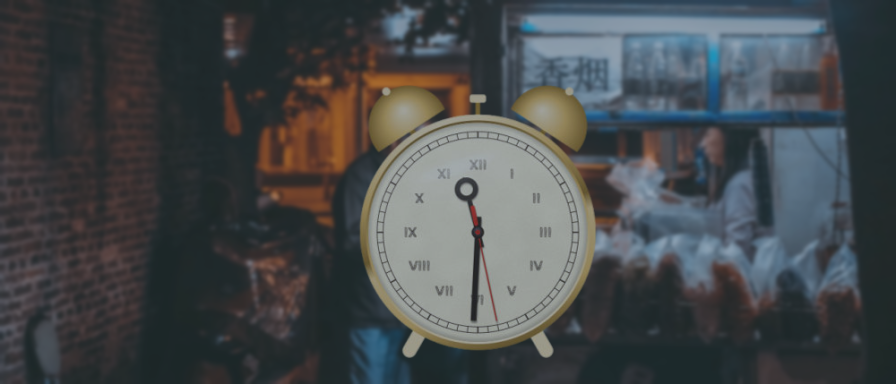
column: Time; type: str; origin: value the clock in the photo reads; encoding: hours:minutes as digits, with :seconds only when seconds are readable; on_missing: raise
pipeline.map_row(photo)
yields 11:30:28
